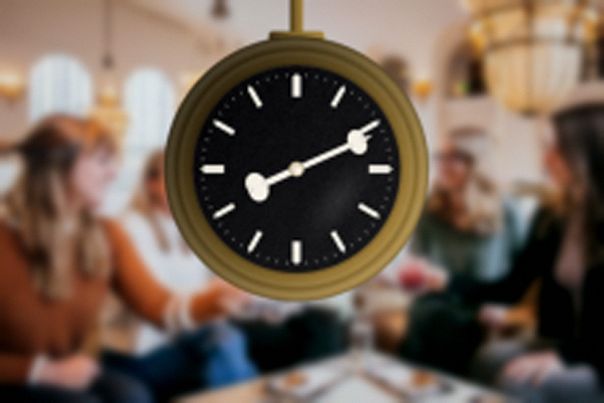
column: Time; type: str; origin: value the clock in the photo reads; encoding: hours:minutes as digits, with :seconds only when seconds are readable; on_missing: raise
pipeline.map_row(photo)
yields 8:11
